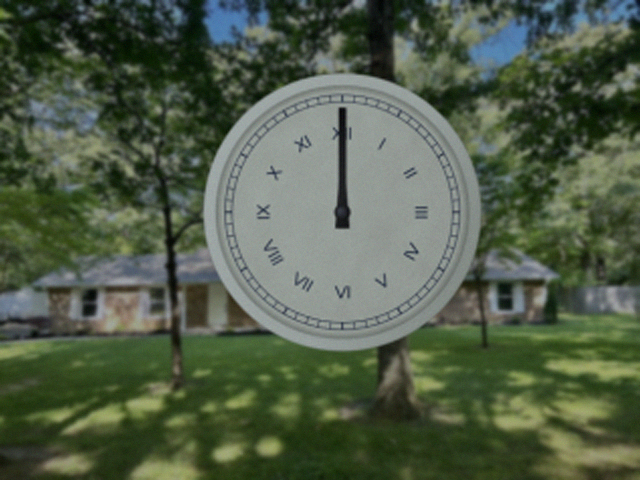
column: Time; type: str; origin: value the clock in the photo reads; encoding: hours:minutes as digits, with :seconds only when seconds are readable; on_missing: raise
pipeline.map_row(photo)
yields 12:00
